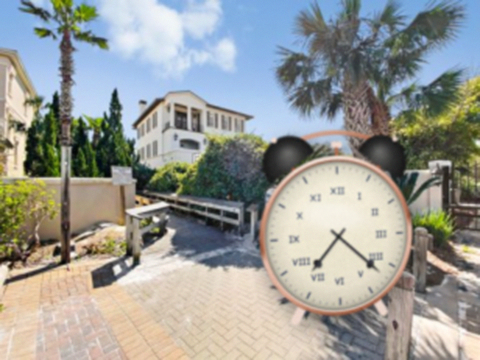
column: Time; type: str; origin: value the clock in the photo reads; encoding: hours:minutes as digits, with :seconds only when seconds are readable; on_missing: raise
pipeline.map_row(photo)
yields 7:22
